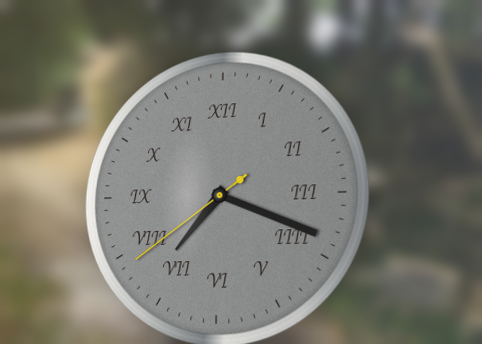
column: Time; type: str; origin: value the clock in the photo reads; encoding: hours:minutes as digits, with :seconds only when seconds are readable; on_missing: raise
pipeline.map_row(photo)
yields 7:18:39
